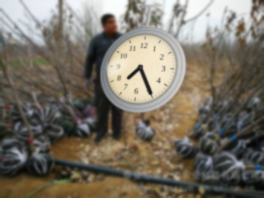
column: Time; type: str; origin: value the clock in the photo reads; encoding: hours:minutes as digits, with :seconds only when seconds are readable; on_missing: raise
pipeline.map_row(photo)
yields 7:25
